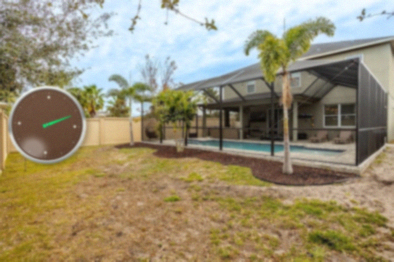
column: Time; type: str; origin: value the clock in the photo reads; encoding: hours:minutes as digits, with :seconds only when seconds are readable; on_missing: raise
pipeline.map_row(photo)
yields 2:11
